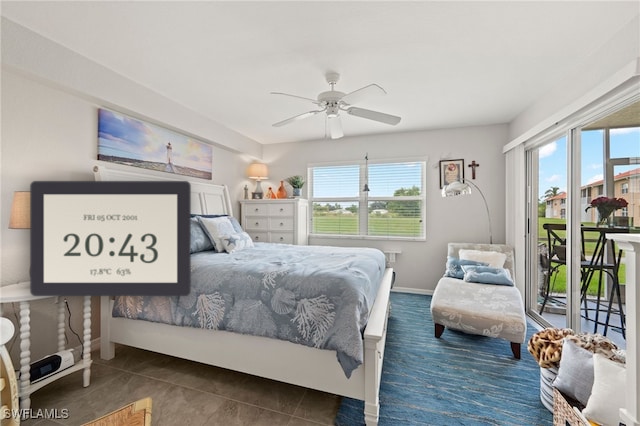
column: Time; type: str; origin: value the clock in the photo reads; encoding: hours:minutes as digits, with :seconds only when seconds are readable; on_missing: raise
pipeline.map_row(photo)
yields 20:43
